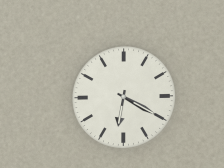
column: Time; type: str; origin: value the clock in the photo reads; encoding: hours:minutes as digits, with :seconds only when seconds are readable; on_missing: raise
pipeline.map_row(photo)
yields 6:20
